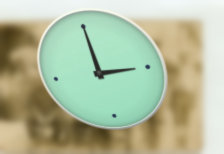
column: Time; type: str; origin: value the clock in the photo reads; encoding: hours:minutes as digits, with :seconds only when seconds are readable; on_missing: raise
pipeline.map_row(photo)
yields 3:00
